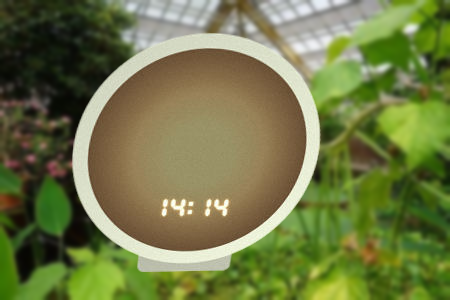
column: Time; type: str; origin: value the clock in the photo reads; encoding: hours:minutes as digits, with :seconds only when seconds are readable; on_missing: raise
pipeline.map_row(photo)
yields 14:14
